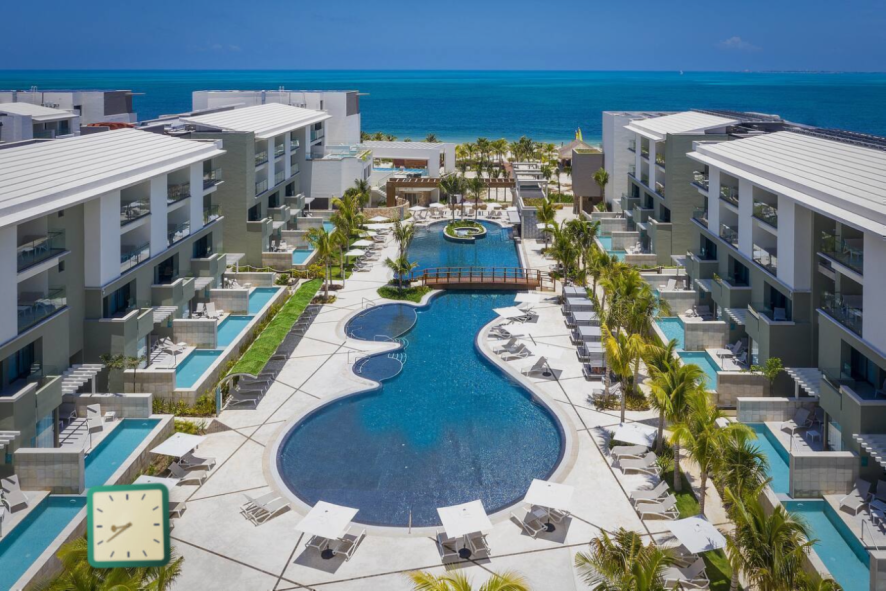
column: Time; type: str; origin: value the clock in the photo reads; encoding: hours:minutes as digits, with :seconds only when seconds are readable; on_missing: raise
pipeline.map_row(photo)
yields 8:39
